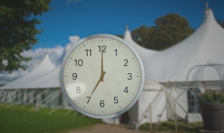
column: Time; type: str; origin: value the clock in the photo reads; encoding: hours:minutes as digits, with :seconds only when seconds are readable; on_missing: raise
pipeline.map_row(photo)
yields 7:00
